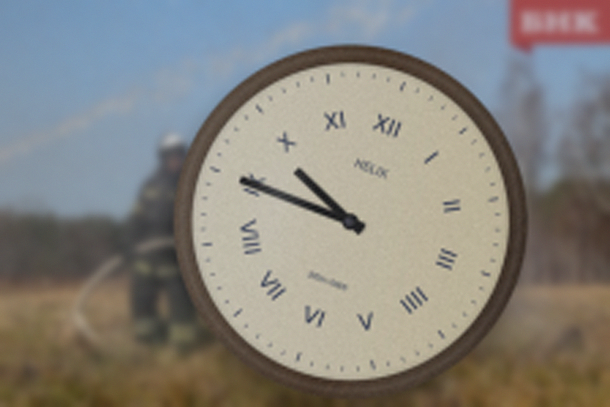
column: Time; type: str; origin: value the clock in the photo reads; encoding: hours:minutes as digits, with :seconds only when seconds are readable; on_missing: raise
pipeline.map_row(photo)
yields 9:45
